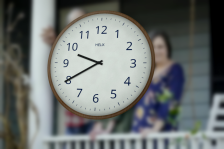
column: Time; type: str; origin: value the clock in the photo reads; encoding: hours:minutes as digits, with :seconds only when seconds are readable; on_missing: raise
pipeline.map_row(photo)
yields 9:40
